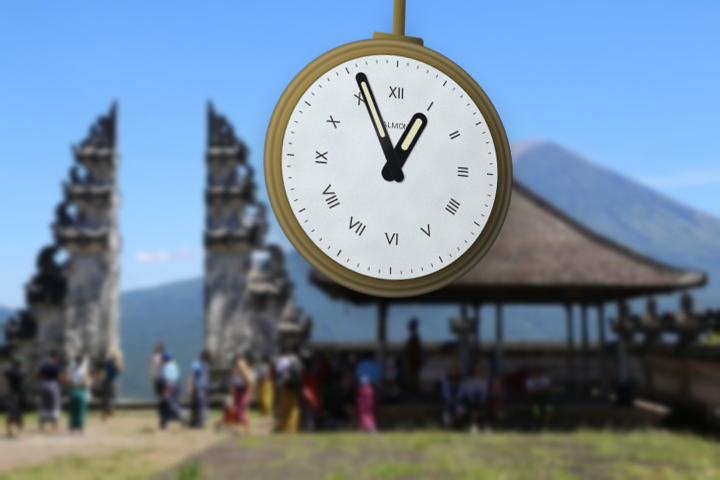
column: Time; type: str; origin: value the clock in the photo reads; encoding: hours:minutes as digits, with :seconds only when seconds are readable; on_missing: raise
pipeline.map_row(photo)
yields 12:56
